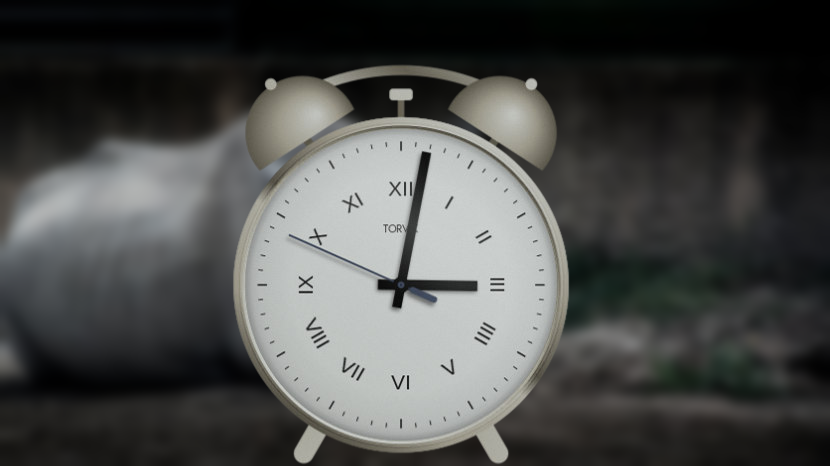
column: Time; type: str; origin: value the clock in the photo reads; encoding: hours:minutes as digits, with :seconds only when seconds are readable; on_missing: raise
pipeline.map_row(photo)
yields 3:01:49
